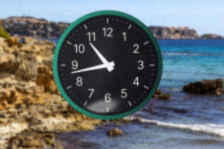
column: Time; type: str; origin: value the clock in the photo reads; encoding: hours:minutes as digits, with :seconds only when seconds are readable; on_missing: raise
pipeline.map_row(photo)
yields 10:43
